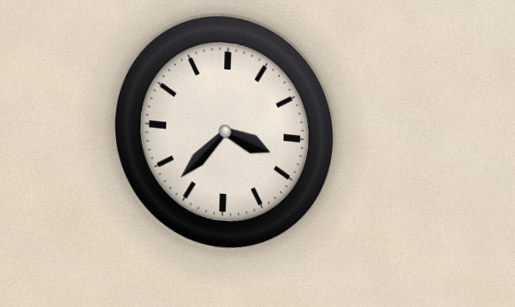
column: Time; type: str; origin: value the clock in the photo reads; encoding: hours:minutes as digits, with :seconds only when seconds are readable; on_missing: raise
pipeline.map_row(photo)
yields 3:37
